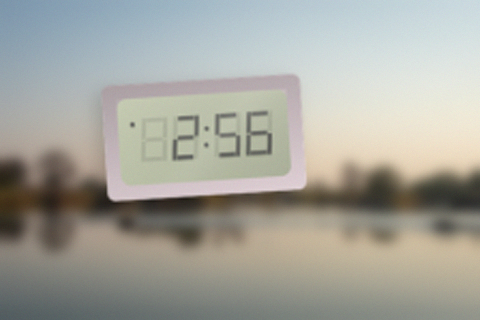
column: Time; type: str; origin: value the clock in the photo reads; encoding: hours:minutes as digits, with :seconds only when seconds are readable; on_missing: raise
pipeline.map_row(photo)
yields 2:56
